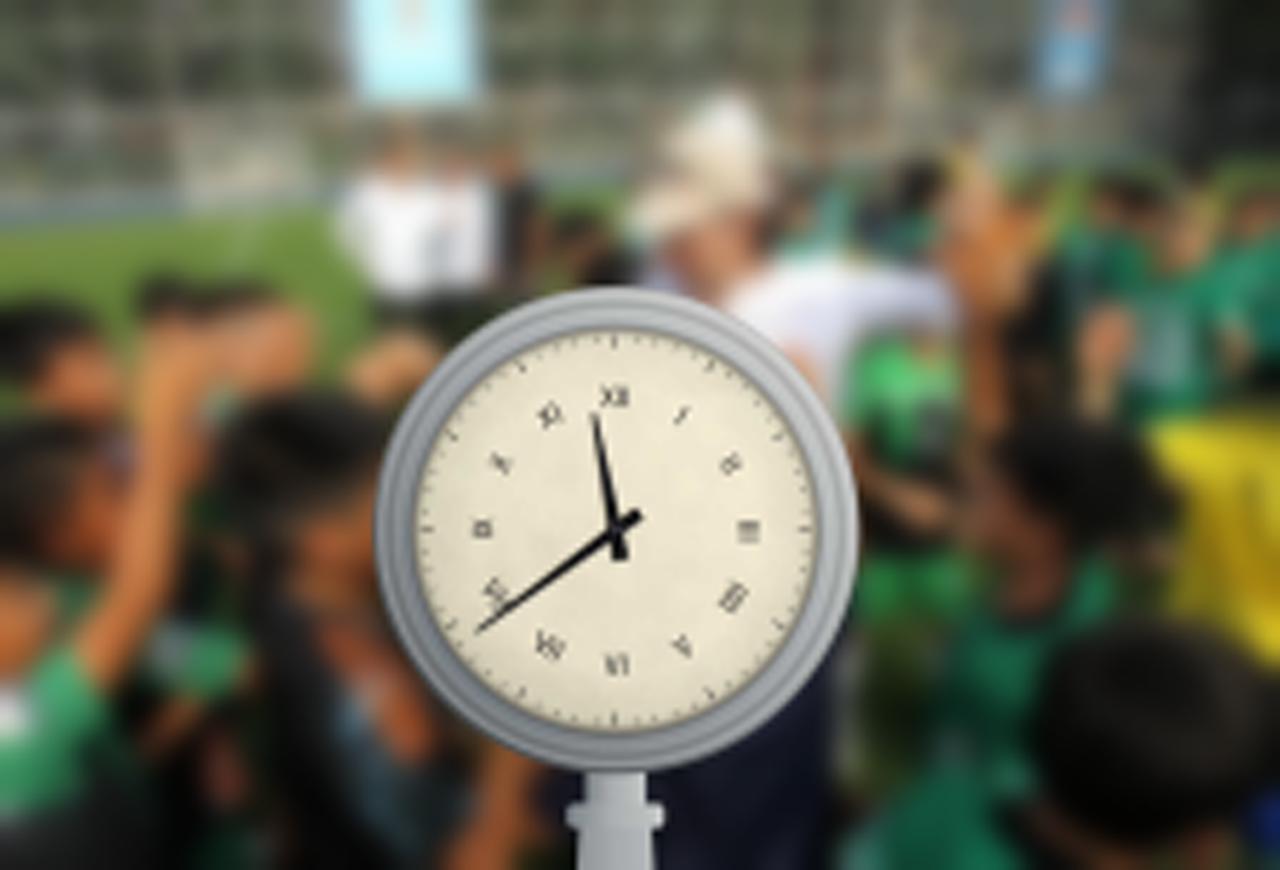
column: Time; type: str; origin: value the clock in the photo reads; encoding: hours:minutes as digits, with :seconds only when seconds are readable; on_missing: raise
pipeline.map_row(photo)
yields 11:39
